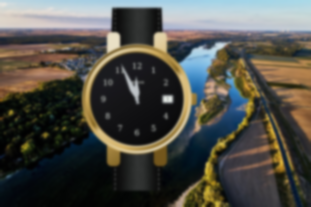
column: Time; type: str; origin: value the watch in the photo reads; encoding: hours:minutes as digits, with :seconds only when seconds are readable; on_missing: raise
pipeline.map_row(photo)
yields 11:56
